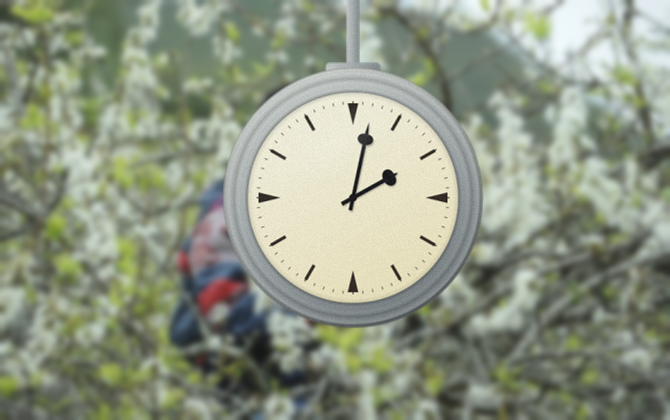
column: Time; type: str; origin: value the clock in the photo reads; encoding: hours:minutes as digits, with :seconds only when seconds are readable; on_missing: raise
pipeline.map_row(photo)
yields 2:02
